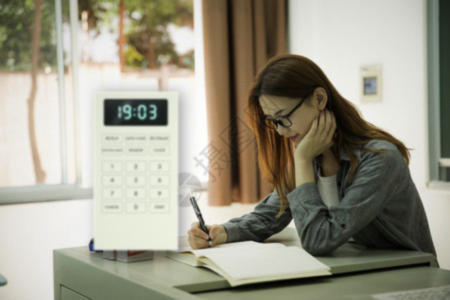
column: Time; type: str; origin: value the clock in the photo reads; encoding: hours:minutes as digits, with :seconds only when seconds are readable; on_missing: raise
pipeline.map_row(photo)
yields 19:03
